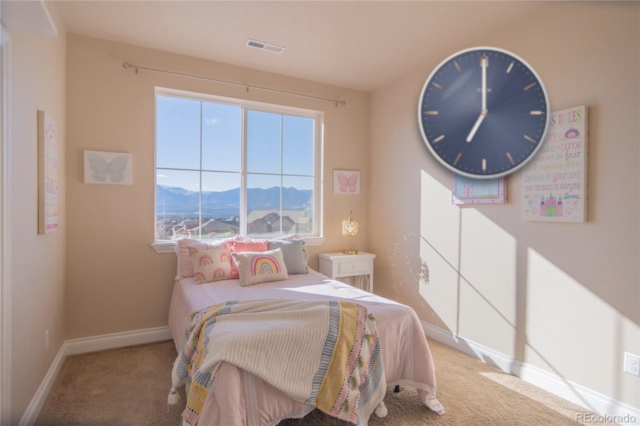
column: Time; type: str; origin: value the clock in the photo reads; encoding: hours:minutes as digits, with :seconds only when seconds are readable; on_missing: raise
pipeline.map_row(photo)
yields 7:00
